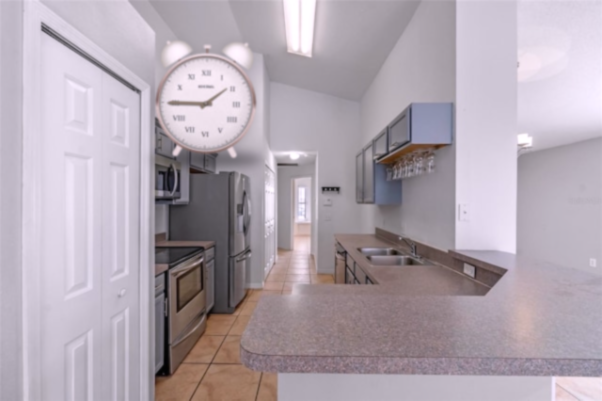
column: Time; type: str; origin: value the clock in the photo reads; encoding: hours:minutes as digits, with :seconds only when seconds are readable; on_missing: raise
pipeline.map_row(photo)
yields 1:45
